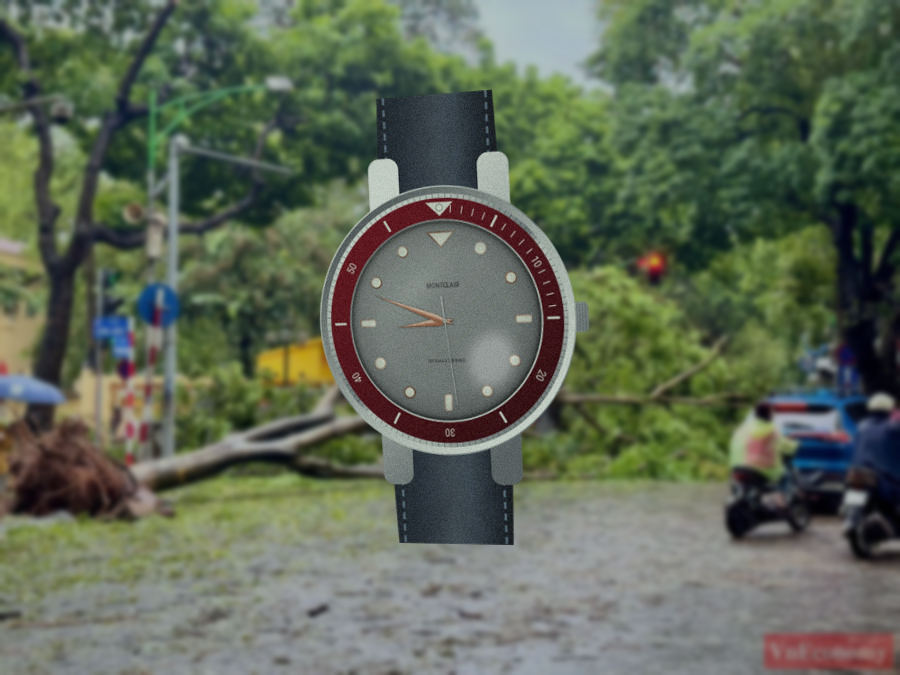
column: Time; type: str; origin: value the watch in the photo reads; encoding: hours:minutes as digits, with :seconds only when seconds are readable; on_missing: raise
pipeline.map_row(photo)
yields 8:48:29
